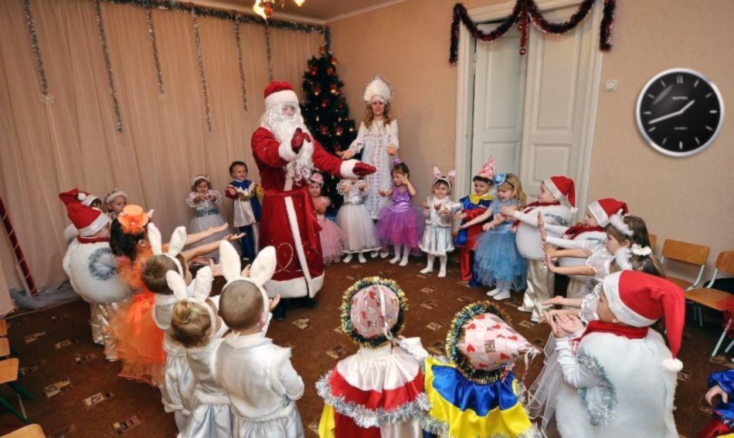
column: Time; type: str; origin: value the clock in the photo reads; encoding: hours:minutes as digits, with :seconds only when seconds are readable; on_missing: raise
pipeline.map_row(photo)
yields 1:42
